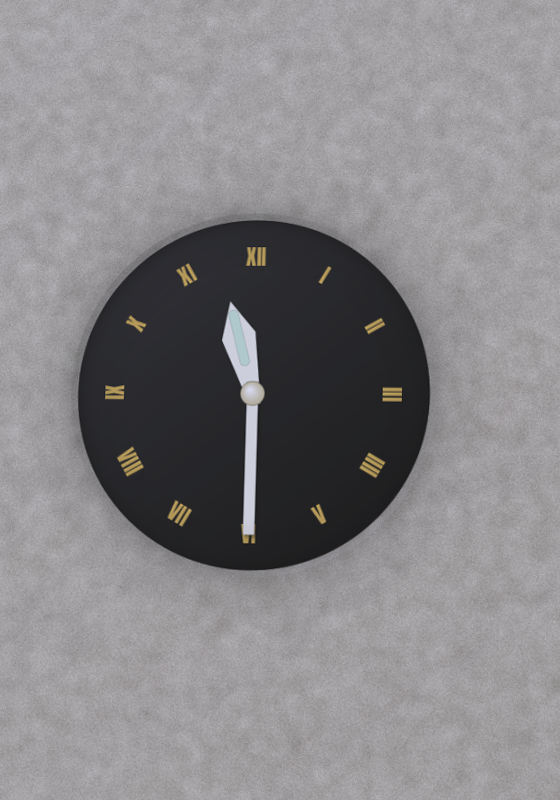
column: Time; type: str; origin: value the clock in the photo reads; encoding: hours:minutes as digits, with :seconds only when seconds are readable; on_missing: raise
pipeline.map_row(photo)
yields 11:30
